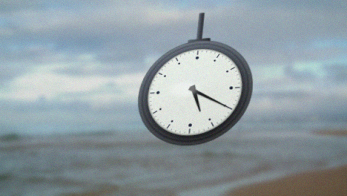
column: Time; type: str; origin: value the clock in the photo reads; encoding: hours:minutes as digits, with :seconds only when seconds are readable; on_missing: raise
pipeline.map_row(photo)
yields 5:20
